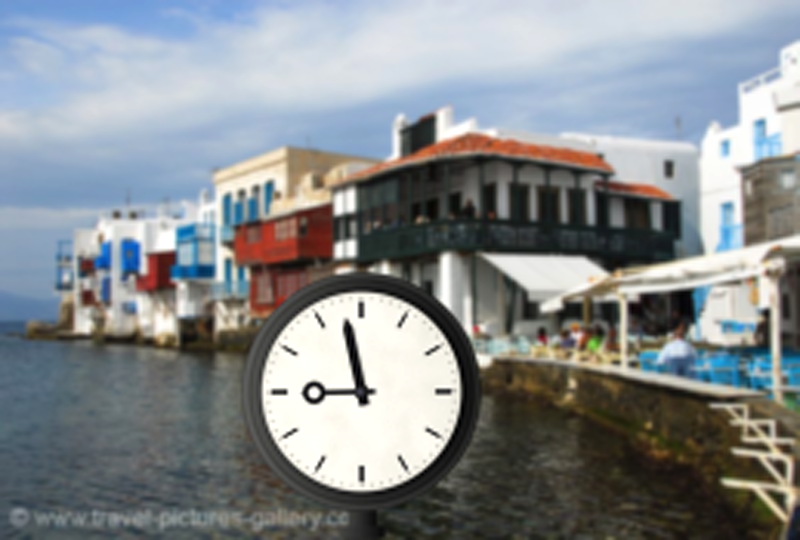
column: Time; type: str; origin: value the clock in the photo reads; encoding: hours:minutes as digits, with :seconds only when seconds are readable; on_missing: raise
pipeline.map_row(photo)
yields 8:58
